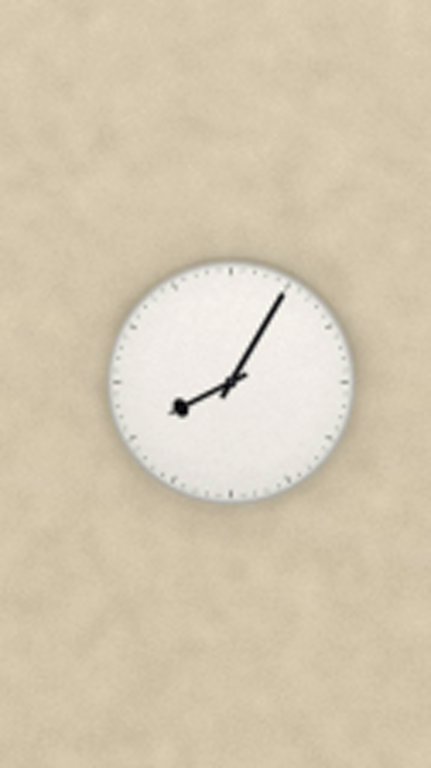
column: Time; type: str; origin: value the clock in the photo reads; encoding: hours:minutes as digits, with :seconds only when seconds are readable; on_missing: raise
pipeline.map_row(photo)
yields 8:05
